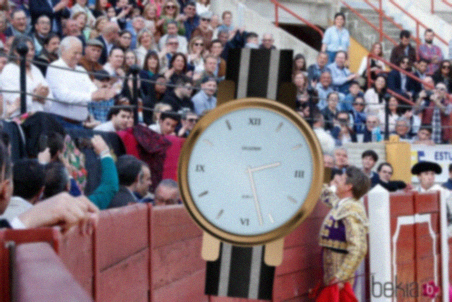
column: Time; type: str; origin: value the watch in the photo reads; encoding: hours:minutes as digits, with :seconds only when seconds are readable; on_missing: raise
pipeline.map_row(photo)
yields 2:27
